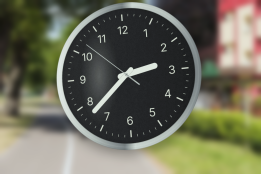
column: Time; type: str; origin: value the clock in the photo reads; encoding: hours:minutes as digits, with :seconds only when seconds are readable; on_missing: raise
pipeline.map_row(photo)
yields 2:37:52
